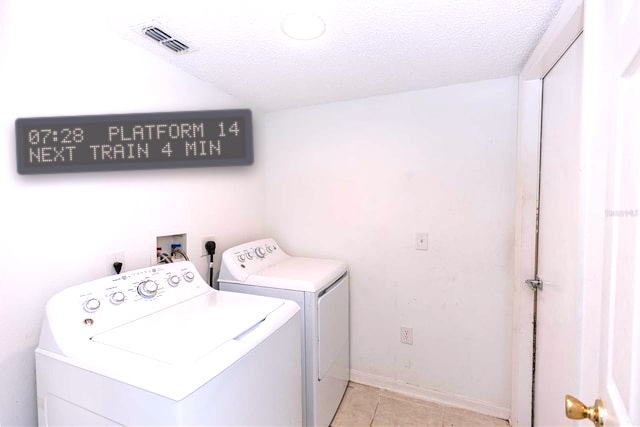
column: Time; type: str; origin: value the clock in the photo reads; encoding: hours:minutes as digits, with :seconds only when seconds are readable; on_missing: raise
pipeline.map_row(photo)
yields 7:28
